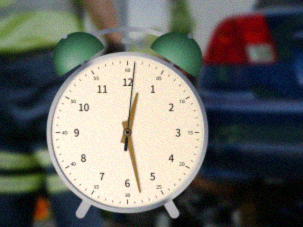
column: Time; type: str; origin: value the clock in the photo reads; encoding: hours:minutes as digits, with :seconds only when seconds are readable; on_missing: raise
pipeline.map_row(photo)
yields 12:28:01
